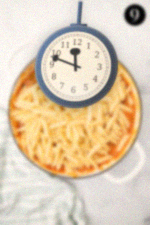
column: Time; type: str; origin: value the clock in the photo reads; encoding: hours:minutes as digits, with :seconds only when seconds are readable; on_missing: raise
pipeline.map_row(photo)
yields 11:48
